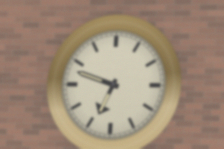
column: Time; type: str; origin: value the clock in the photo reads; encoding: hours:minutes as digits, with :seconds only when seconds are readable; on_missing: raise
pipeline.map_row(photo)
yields 6:48
